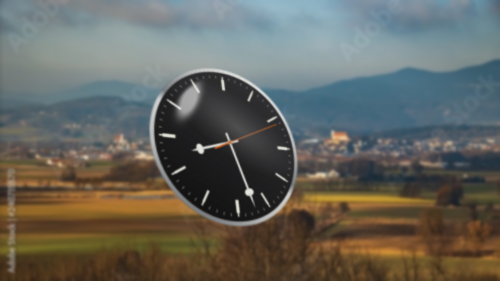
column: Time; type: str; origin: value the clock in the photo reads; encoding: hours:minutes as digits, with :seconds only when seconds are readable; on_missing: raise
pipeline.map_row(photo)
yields 8:27:11
